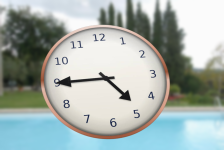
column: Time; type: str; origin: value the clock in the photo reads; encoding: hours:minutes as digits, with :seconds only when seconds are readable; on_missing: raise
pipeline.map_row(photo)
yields 4:45
